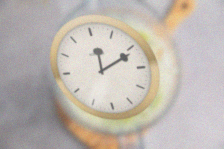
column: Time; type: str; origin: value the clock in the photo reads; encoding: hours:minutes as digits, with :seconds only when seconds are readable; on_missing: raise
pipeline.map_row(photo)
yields 12:11
